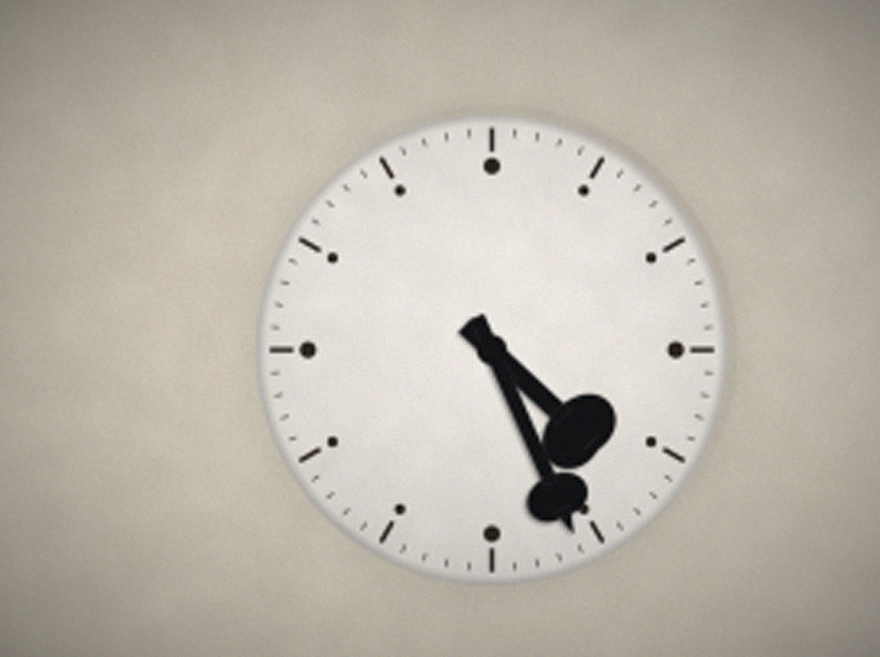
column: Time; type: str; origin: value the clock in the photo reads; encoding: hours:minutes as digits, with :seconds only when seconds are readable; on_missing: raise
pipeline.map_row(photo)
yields 4:26
